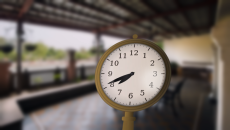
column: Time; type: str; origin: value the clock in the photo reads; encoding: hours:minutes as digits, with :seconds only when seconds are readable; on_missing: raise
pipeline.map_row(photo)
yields 7:41
